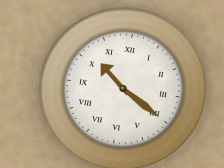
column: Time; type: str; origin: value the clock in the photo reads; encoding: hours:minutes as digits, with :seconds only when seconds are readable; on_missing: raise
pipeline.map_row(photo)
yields 10:20
